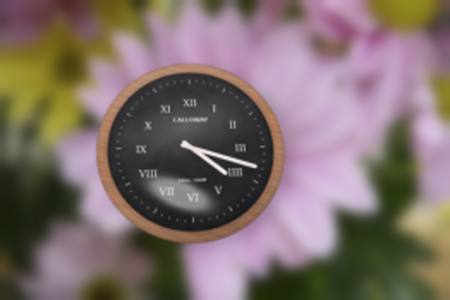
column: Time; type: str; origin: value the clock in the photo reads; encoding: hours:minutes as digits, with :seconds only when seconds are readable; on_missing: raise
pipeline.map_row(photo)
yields 4:18
